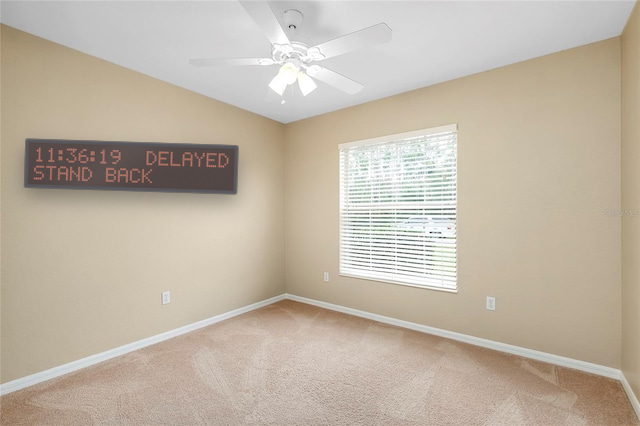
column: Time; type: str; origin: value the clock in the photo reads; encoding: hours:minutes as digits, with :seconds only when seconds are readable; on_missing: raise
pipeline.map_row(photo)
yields 11:36:19
